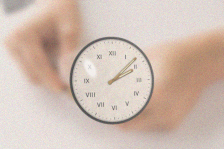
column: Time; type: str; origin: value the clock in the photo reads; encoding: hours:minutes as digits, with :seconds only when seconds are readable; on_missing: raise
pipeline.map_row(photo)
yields 2:08
